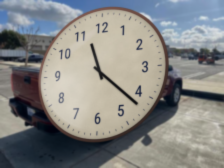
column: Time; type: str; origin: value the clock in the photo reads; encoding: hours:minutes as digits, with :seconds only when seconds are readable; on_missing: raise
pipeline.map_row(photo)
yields 11:22
